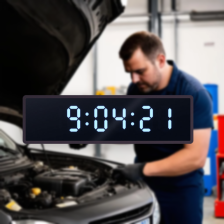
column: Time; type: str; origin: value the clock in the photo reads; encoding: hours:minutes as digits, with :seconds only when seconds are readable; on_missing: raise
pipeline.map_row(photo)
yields 9:04:21
